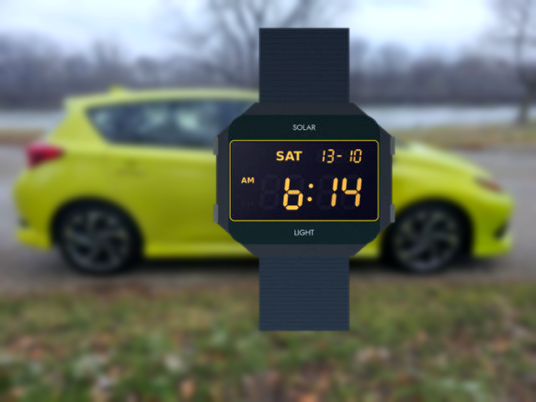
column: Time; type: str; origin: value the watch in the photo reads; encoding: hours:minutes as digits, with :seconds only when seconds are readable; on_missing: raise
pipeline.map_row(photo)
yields 6:14
